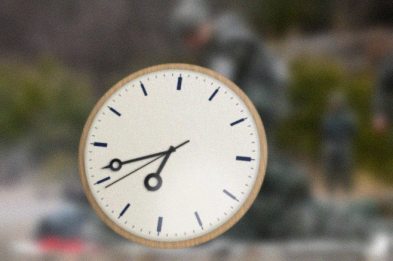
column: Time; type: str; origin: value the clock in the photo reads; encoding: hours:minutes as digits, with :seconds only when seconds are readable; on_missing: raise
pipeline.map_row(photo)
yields 6:41:39
